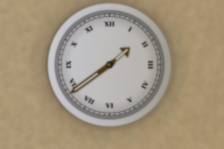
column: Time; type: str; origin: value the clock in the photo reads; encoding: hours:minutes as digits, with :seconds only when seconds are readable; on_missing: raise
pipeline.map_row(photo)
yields 1:39
